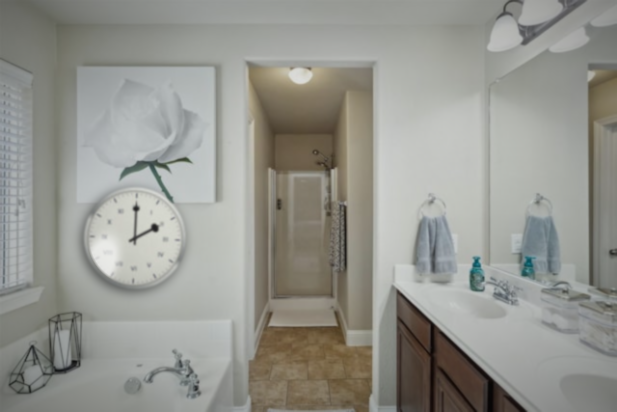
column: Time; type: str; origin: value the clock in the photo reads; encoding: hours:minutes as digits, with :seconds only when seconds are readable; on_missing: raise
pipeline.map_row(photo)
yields 2:00
